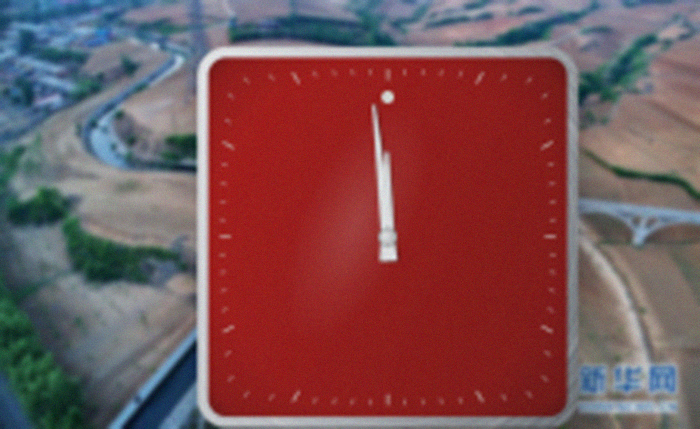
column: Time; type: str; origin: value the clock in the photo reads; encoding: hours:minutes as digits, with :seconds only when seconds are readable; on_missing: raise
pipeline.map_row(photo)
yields 11:59
